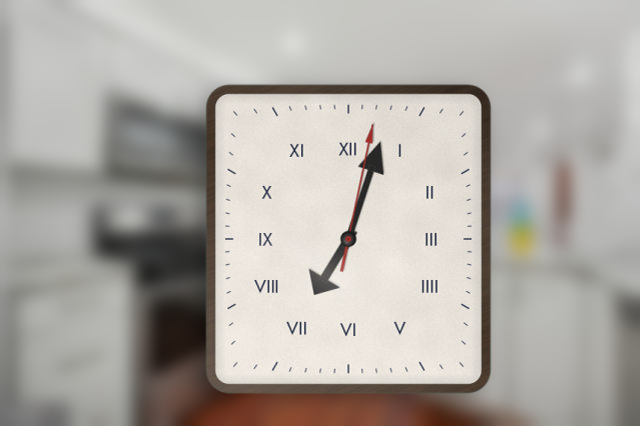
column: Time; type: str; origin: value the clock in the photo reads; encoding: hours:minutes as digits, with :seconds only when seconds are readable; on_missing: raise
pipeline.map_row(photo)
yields 7:03:02
